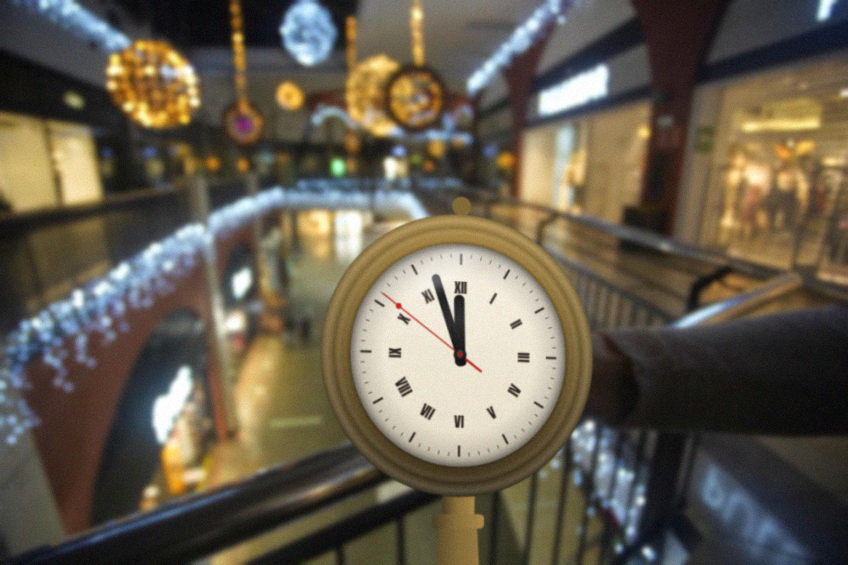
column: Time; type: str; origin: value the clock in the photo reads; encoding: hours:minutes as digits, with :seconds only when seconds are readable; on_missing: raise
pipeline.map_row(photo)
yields 11:56:51
